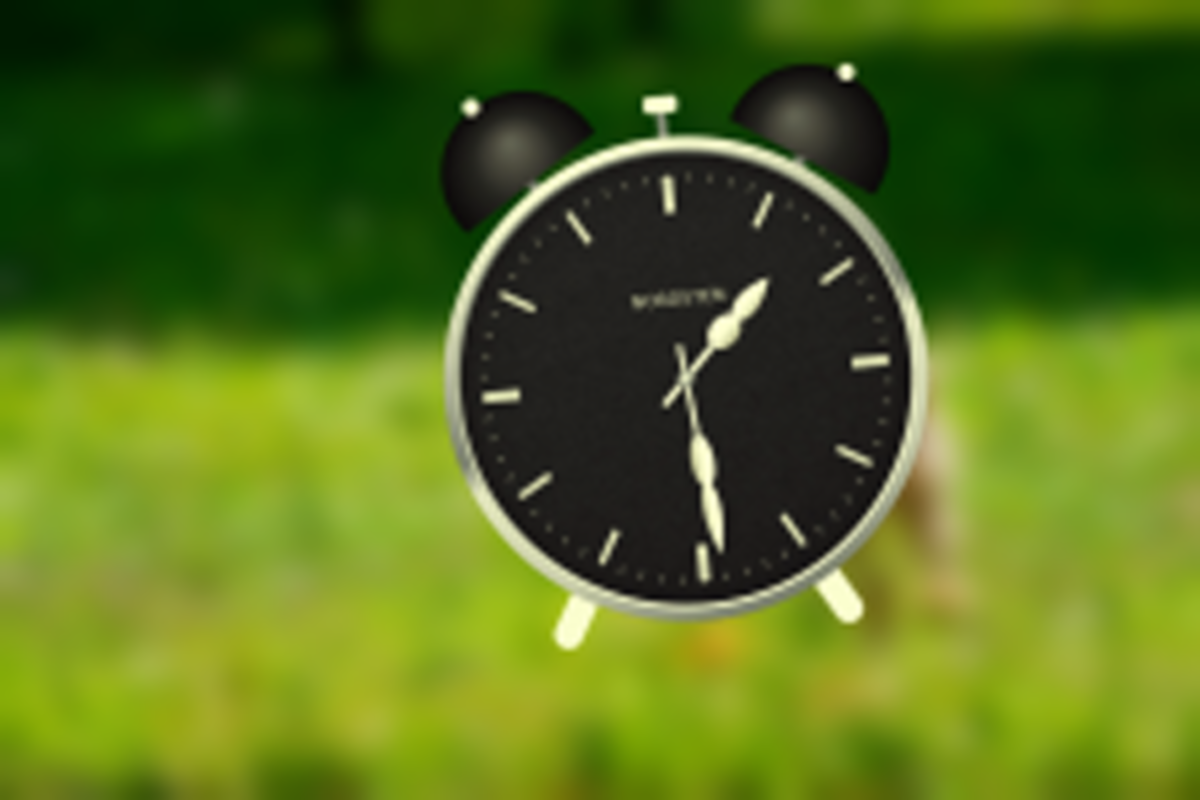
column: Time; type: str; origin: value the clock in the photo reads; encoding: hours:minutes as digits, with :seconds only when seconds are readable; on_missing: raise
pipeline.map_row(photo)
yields 1:29
